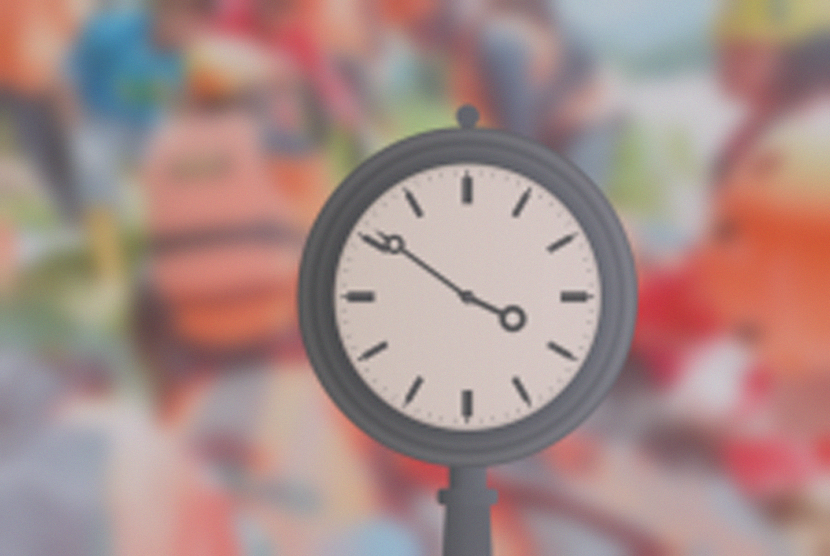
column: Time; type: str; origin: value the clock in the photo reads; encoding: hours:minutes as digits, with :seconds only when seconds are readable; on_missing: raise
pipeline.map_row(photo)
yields 3:51
